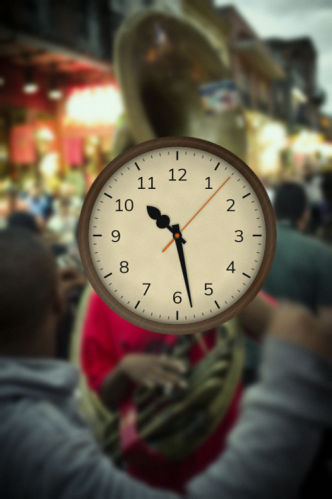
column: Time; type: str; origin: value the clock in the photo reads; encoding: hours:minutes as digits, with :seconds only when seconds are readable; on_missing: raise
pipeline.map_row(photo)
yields 10:28:07
